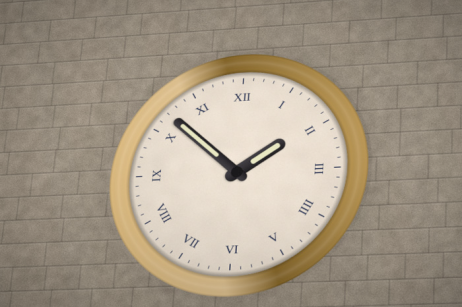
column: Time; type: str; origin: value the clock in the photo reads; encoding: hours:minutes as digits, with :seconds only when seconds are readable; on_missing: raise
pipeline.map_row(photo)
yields 1:52
